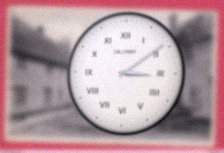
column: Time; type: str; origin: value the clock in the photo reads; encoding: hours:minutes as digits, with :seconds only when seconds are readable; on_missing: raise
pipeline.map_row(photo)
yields 3:09
